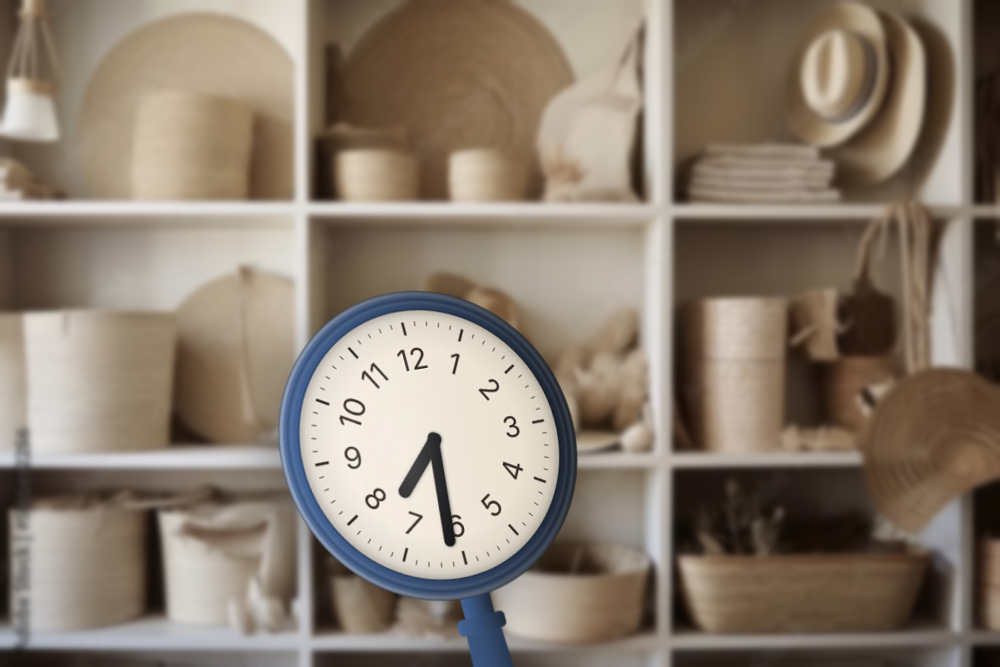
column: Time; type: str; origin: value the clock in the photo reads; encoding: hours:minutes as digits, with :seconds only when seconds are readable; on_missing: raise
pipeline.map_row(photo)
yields 7:31
